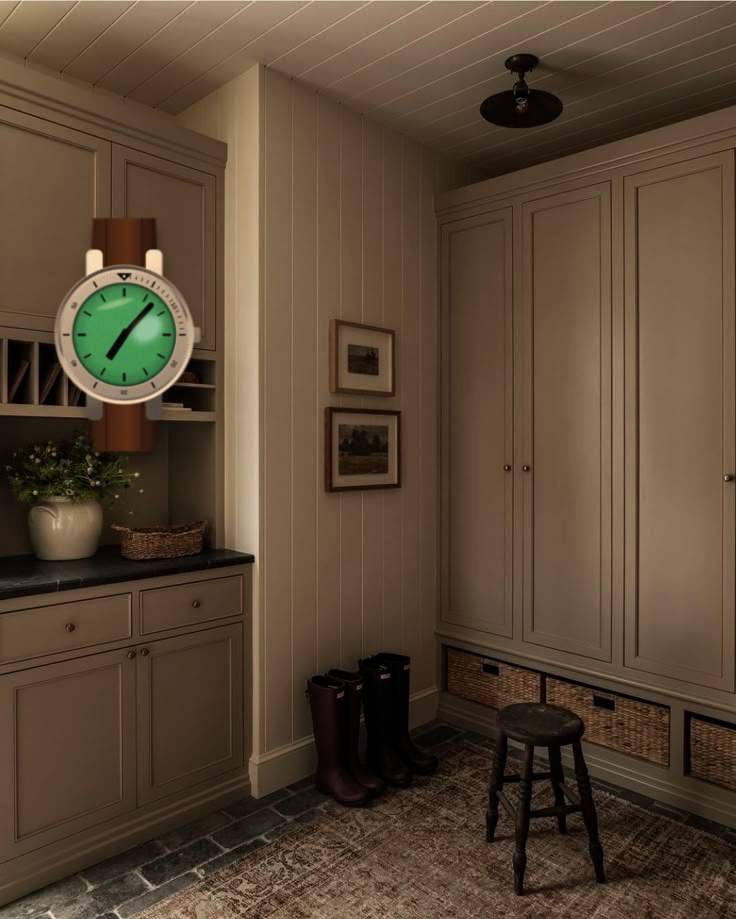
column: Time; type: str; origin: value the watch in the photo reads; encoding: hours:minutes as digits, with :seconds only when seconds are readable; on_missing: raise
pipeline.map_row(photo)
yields 7:07
